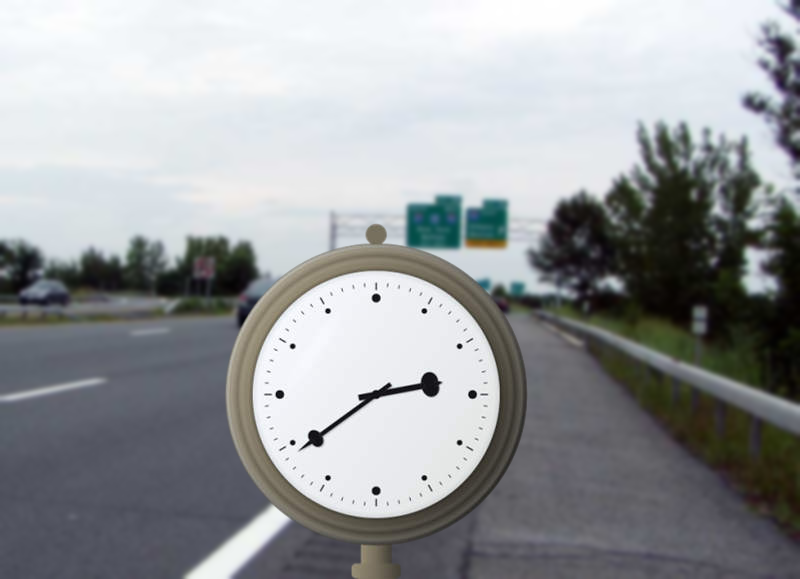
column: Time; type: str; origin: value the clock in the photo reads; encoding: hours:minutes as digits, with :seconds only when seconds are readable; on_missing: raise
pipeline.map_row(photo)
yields 2:39
